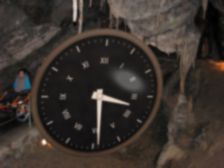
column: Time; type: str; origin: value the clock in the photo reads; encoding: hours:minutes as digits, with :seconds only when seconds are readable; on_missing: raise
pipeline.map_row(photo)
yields 3:29
